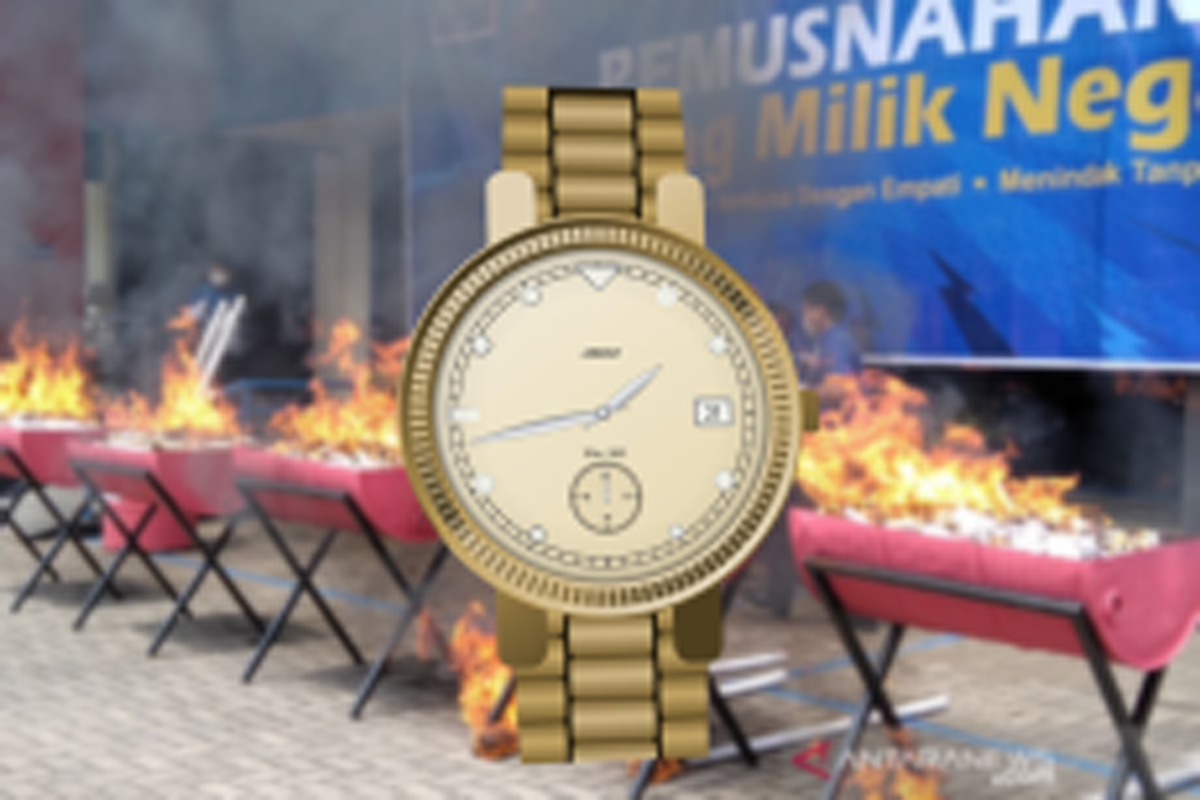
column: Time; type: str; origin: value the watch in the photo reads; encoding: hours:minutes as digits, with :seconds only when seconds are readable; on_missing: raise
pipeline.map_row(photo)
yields 1:43
